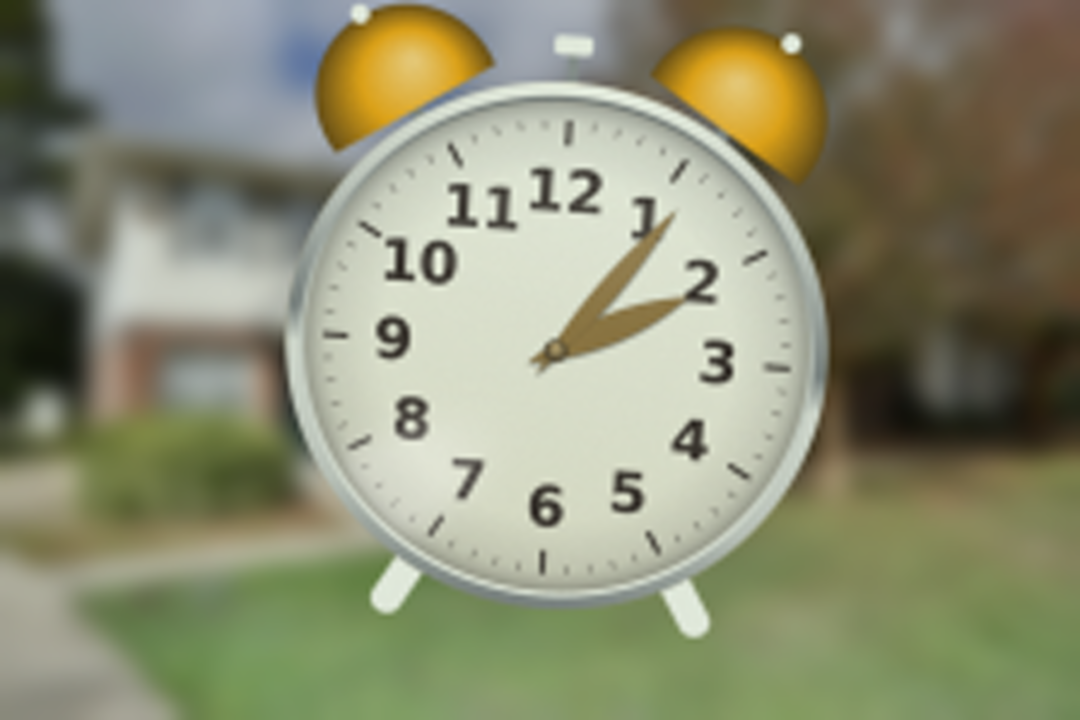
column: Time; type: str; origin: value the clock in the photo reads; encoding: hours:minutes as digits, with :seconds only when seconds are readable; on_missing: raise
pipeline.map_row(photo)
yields 2:06
